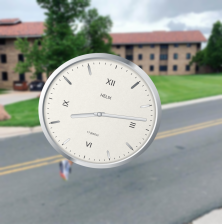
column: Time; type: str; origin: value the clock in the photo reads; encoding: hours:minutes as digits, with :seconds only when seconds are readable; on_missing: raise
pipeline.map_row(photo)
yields 8:13
